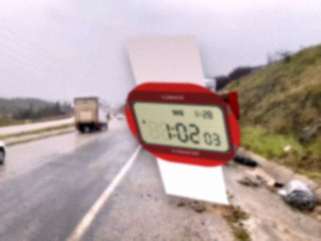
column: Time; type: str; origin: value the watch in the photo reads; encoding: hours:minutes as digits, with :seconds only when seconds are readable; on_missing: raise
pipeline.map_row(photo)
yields 1:02:03
